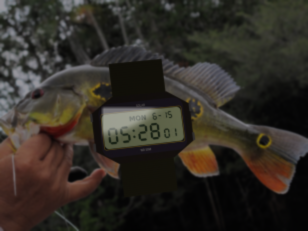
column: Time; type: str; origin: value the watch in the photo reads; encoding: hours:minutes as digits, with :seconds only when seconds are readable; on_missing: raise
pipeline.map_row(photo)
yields 5:28:01
